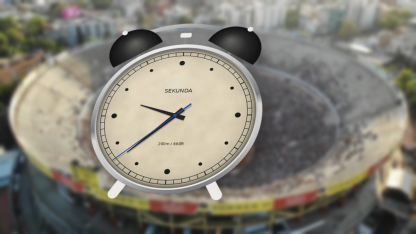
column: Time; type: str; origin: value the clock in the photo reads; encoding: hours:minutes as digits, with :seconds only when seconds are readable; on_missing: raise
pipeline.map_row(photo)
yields 9:37:38
